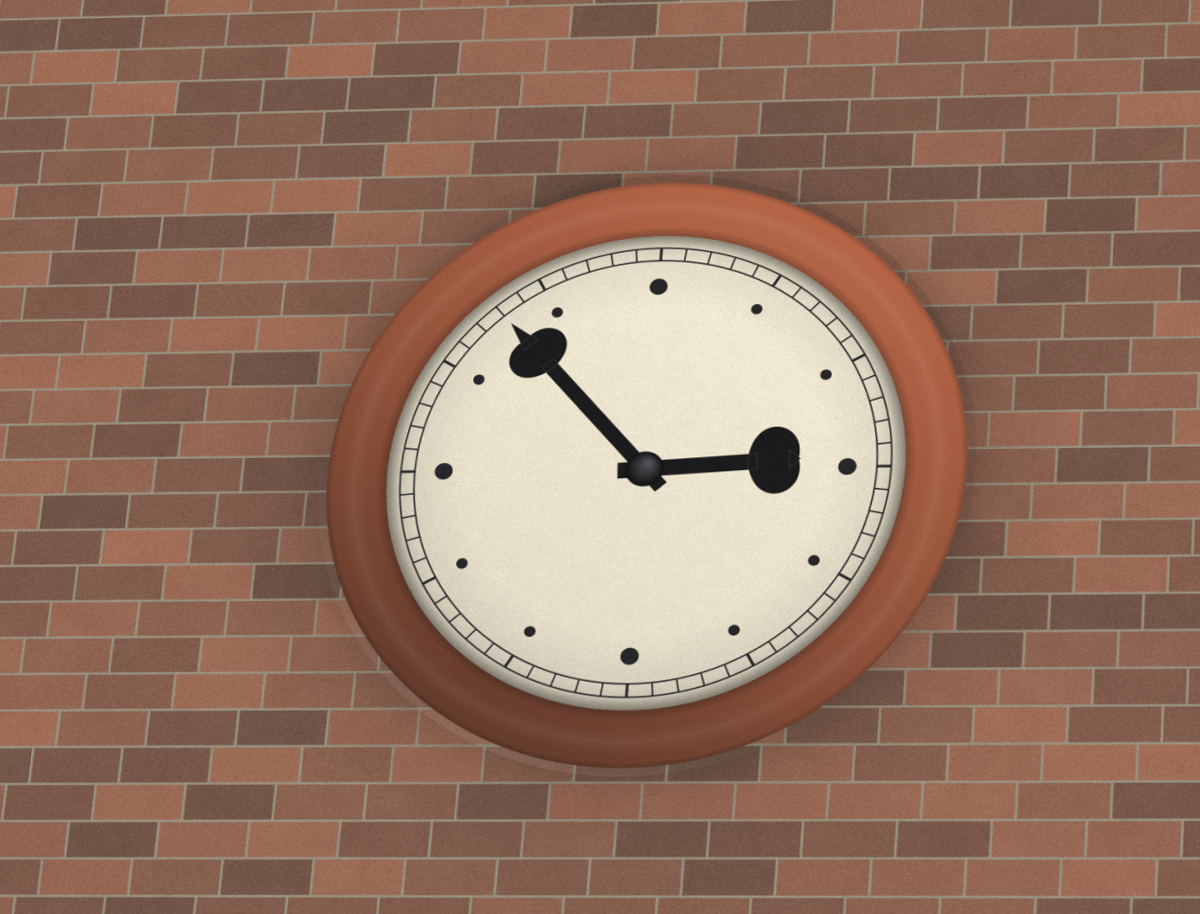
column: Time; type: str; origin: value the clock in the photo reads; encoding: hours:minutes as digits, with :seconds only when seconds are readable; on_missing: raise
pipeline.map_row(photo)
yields 2:53
